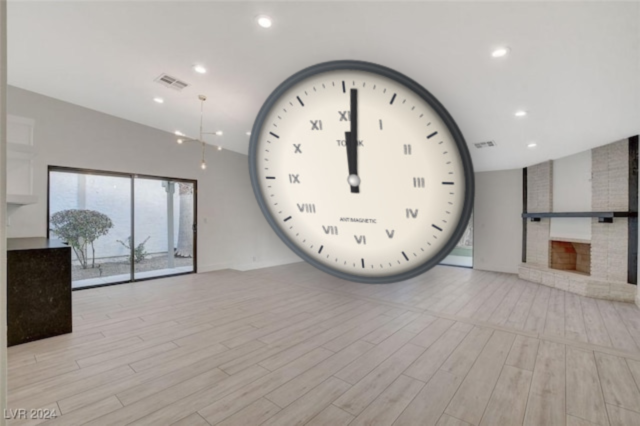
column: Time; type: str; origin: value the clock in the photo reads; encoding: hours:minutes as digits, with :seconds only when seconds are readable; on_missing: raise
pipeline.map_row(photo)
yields 12:01
